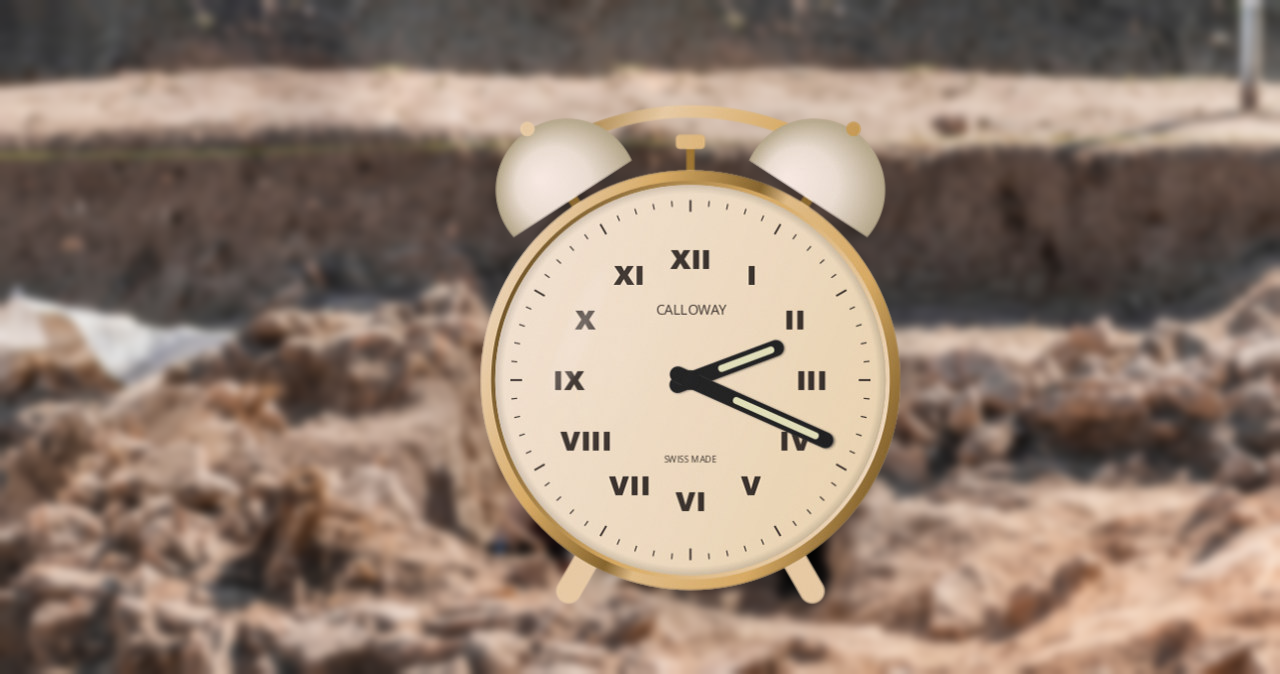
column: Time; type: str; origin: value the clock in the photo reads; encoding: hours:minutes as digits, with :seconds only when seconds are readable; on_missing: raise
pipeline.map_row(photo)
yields 2:19
